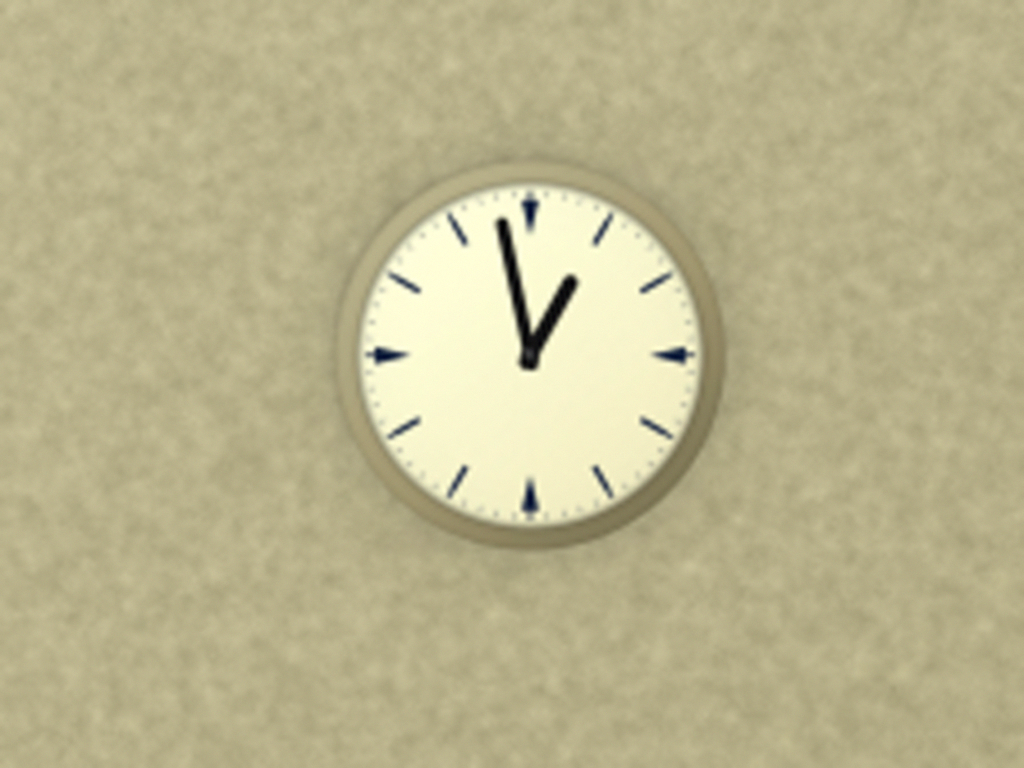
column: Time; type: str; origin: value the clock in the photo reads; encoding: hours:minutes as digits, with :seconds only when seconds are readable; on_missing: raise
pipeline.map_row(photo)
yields 12:58
